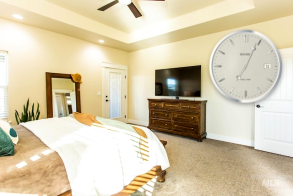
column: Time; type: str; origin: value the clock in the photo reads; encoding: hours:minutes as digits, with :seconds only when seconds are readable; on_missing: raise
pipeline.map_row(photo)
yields 7:04
